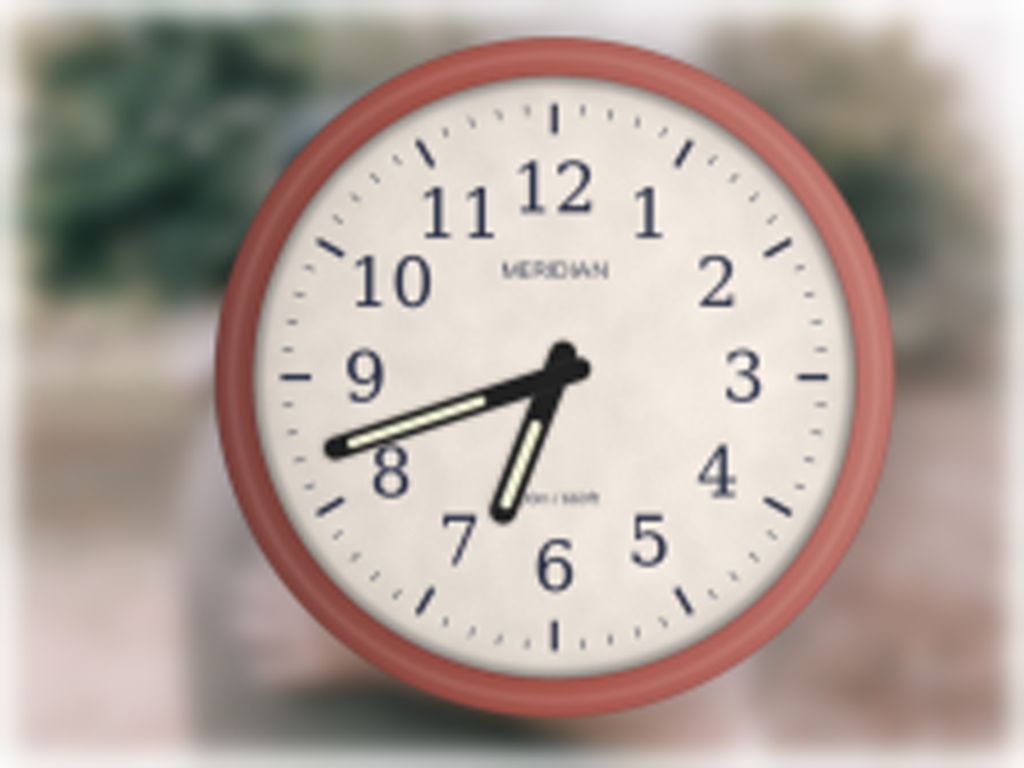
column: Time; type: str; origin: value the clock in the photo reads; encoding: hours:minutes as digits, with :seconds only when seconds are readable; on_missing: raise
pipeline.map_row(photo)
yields 6:42
